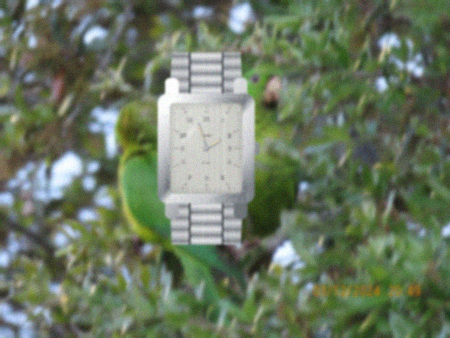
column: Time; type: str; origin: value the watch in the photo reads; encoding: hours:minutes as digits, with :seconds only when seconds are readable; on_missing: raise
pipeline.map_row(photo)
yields 1:57
